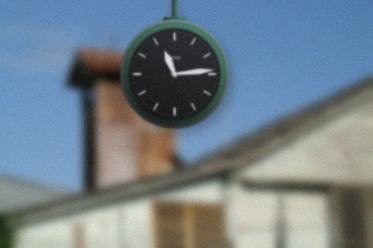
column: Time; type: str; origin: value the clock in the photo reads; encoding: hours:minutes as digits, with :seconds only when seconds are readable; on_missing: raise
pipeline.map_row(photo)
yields 11:14
